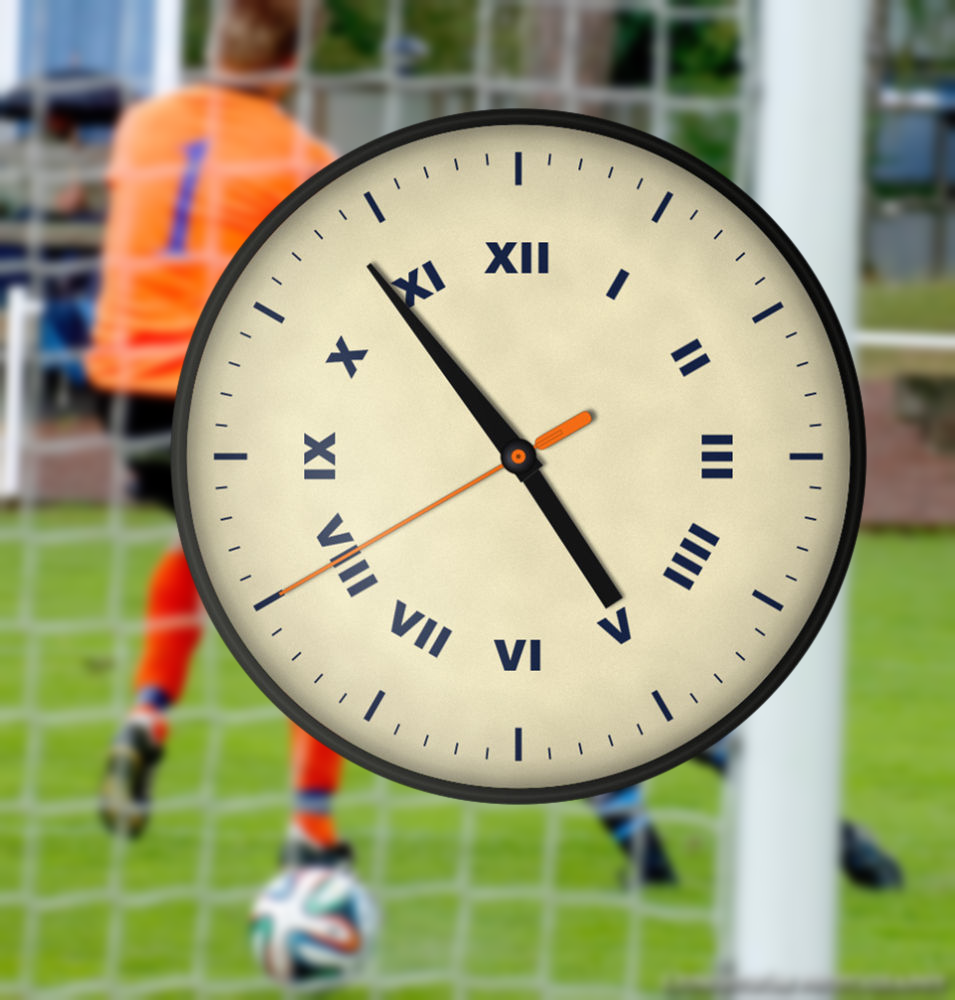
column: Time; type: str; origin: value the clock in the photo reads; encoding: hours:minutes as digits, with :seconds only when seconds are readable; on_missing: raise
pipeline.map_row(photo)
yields 4:53:40
